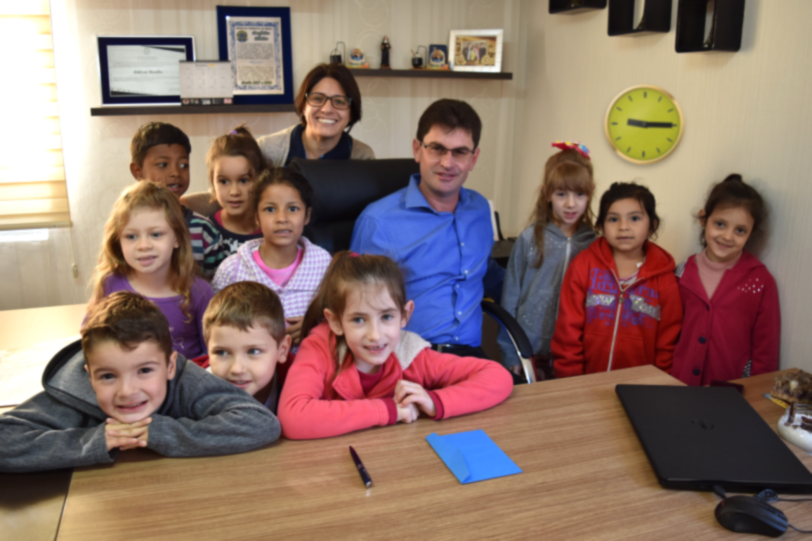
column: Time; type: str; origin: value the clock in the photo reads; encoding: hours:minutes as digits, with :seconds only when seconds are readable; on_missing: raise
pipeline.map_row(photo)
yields 9:15
